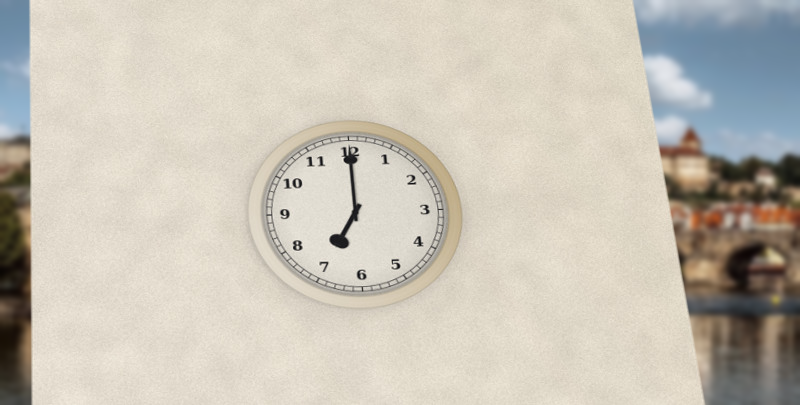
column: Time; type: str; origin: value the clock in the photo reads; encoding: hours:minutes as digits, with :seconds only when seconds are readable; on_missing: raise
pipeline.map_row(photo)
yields 7:00
